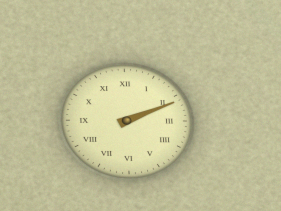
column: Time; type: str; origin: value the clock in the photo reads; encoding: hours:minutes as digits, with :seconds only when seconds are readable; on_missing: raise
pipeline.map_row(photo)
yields 2:11
